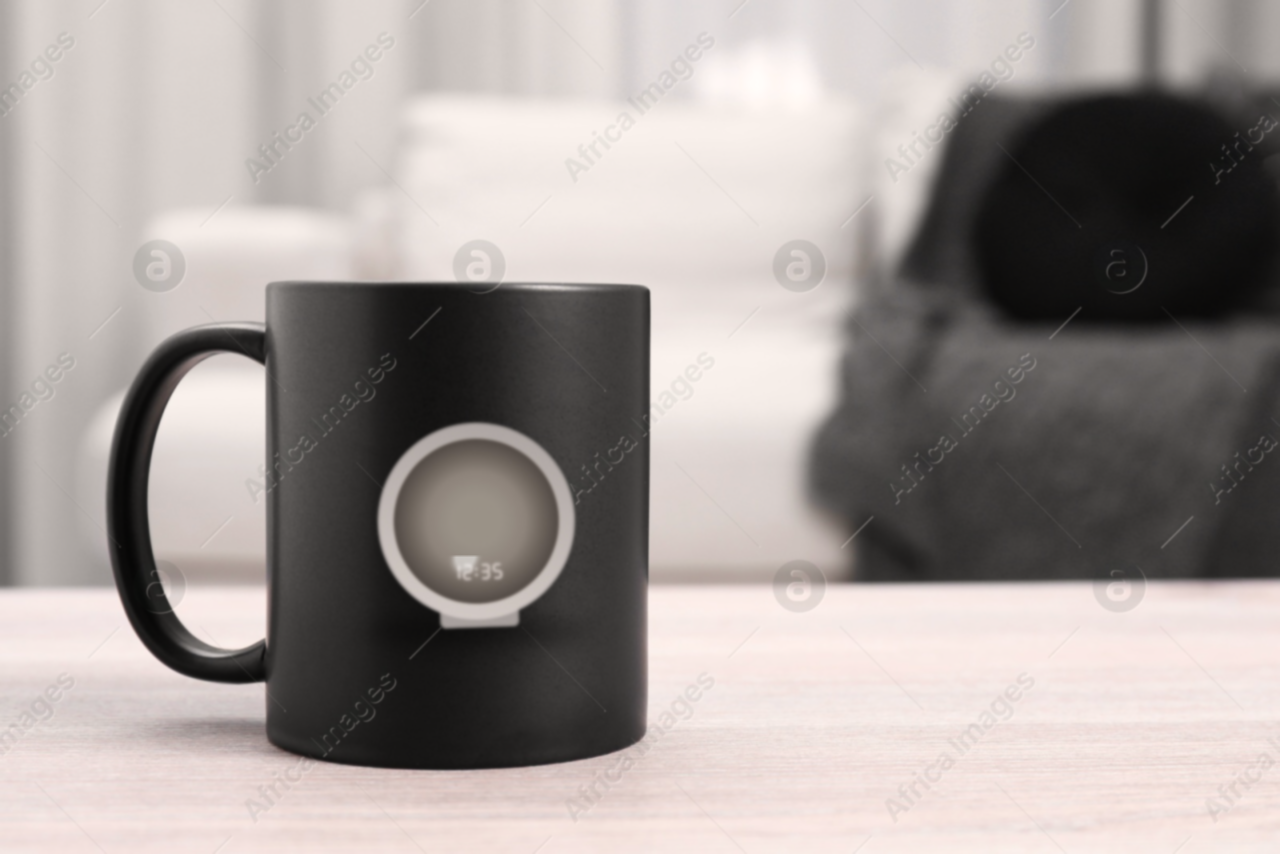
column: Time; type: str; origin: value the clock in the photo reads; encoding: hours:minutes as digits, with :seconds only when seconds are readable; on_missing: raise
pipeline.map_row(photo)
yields 12:35
